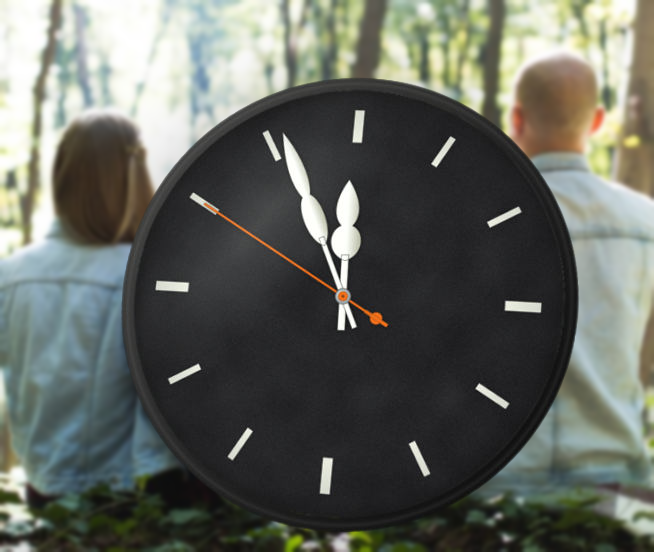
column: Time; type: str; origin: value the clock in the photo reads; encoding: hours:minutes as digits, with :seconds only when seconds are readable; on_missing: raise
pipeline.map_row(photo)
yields 11:55:50
